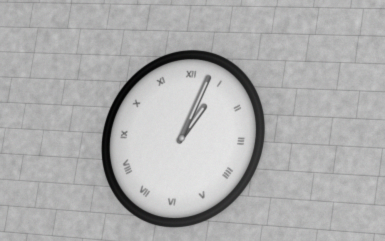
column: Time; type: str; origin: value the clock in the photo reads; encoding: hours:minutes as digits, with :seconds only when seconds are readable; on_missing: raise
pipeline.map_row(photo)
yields 1:03
